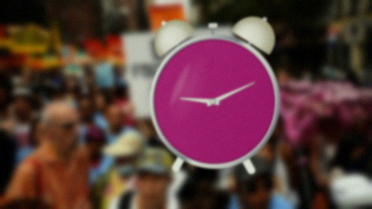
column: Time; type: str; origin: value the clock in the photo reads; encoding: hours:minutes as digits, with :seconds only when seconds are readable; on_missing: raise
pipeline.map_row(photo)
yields 9:11
